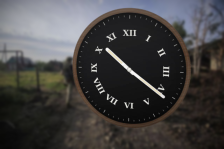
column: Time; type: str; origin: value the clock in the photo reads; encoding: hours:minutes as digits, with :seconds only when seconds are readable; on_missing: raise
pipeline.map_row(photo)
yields 10:21
